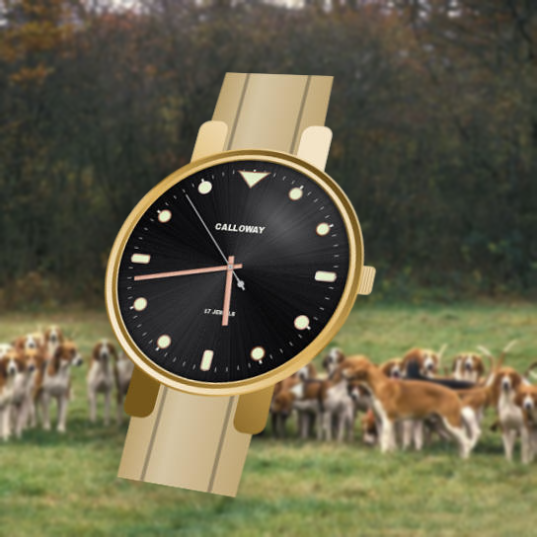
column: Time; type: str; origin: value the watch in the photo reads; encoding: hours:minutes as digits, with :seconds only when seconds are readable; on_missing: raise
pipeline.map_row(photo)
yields 5:42:53
